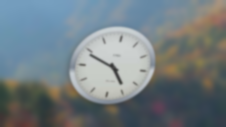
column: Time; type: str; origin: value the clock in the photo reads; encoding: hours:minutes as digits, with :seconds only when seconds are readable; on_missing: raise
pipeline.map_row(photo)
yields 4:49
